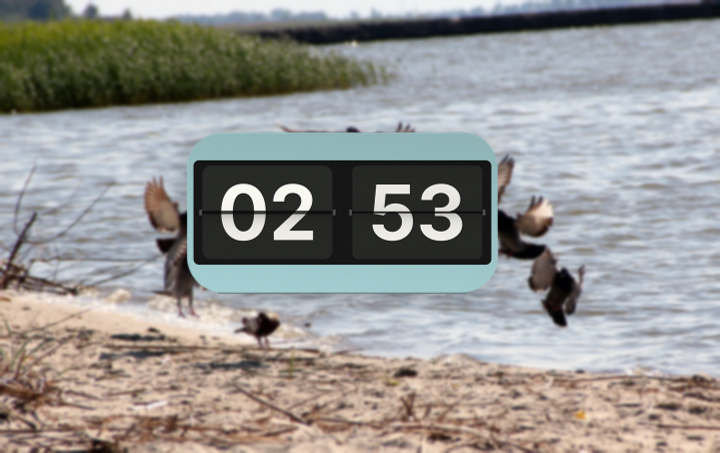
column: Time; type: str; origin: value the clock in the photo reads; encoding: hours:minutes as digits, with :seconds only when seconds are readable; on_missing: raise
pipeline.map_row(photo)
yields 2:53
